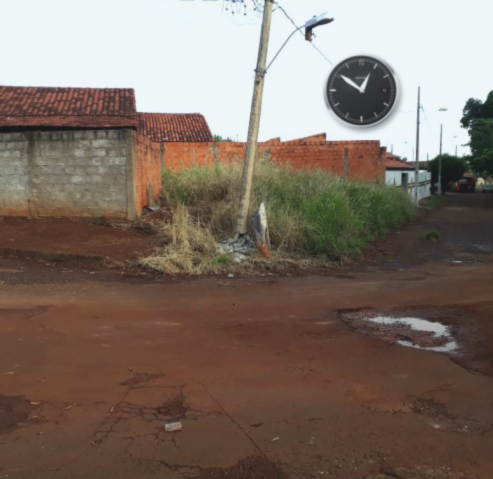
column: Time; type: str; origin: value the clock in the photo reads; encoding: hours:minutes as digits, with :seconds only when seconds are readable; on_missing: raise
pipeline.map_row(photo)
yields 12:51
